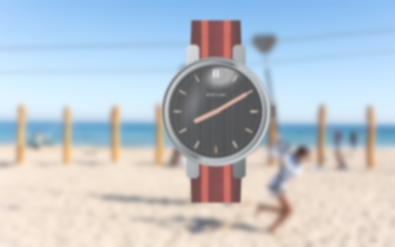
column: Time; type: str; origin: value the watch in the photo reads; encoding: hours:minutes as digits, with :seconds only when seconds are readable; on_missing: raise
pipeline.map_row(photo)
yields 8:10
